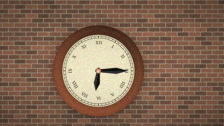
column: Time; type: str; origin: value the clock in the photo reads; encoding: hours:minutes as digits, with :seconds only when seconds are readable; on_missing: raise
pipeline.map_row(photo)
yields 6:15
